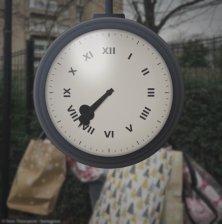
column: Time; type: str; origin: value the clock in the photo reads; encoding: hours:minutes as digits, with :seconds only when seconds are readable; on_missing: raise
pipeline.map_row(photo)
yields 7:37
